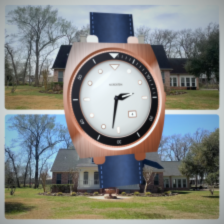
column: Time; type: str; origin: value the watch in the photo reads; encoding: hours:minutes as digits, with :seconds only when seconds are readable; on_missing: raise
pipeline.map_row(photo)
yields 2:32
